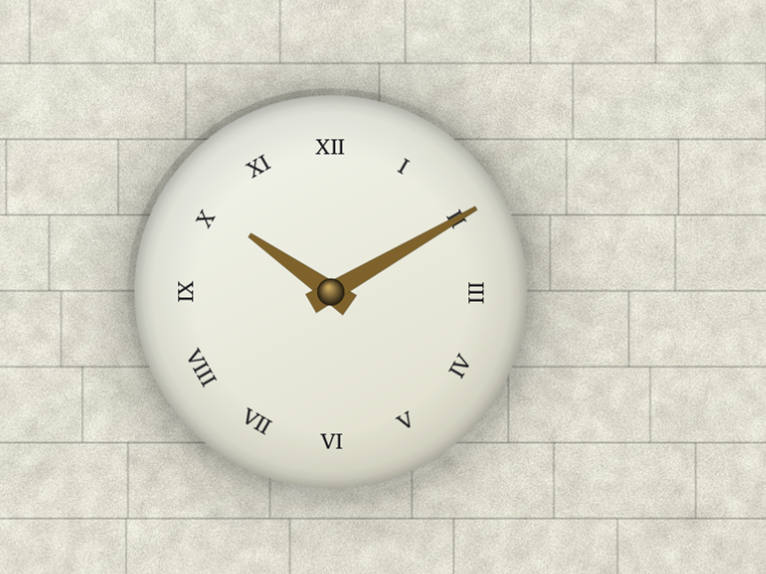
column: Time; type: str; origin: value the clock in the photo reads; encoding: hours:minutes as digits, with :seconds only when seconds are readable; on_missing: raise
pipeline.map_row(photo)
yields 10:10
